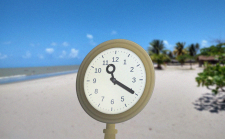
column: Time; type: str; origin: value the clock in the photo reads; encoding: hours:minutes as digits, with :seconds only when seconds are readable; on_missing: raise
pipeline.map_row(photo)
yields 11:20
